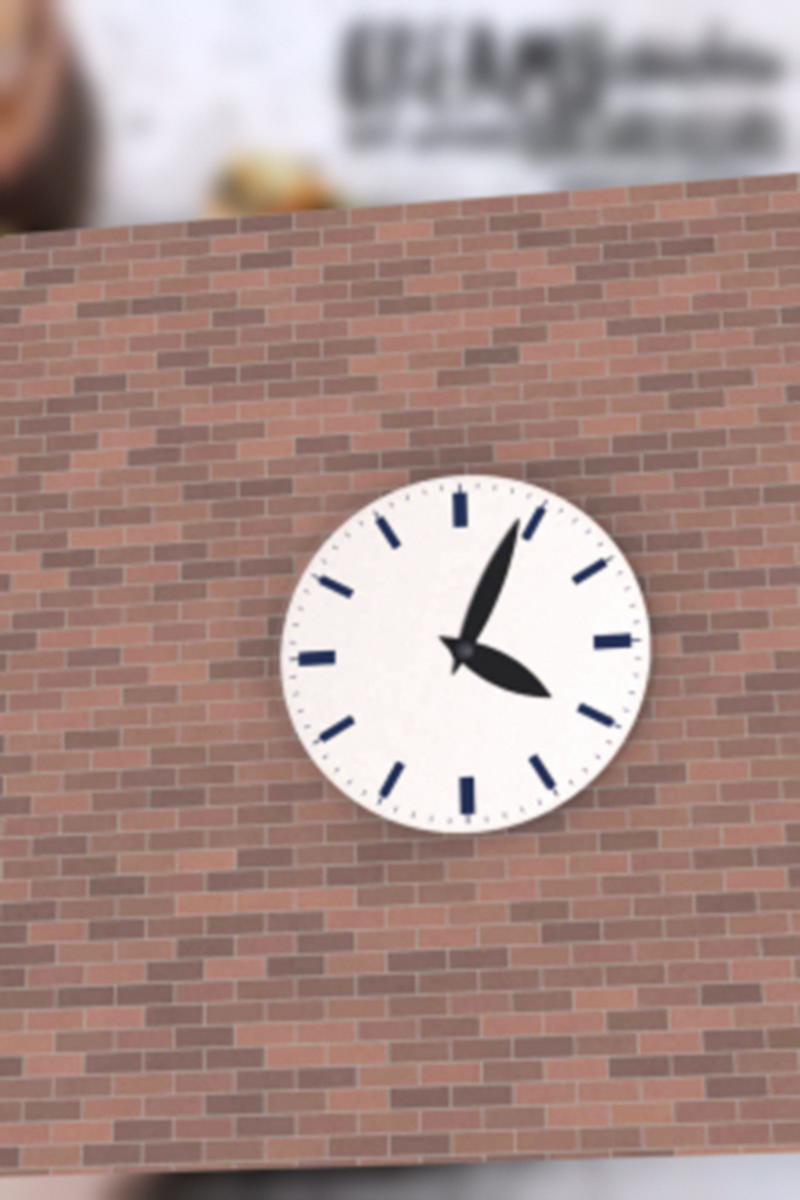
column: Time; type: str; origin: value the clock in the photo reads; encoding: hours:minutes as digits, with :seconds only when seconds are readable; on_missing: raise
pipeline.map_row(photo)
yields 4:04
